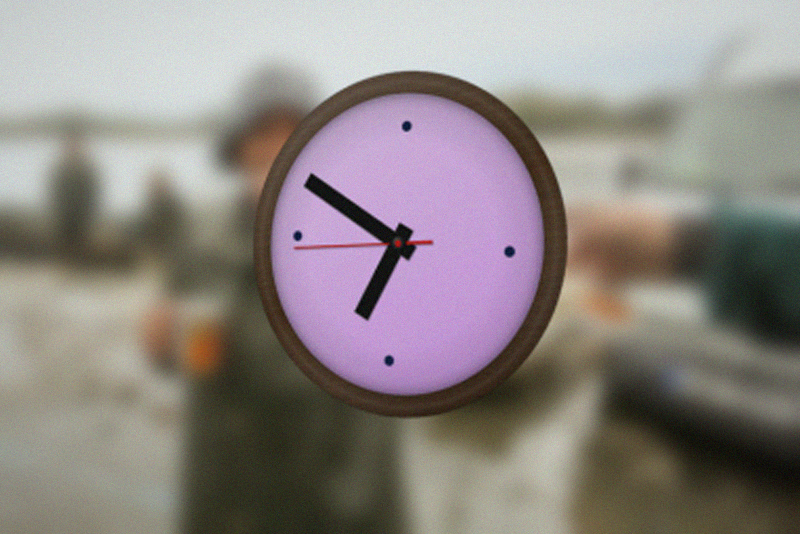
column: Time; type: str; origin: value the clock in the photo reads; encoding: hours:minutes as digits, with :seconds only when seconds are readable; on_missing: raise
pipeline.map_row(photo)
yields 6:49:44
